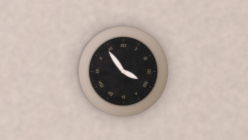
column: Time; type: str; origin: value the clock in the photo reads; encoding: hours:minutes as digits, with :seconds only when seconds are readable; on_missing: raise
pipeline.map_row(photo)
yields 3:54
